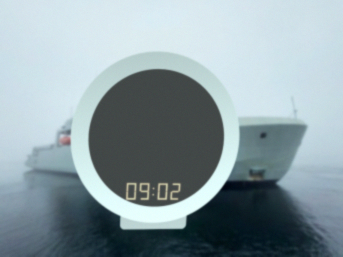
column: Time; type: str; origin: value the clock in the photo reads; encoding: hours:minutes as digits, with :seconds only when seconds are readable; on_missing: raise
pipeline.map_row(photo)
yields 9:02
